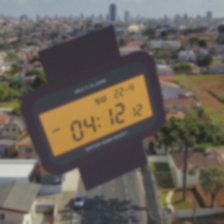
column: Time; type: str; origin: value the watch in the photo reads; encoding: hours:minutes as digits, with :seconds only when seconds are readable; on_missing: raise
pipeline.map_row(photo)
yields 4:12:12
